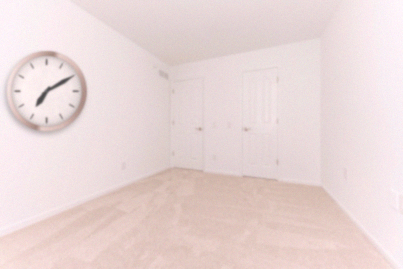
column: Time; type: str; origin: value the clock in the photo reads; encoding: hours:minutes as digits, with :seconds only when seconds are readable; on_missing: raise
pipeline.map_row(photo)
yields 7:10
